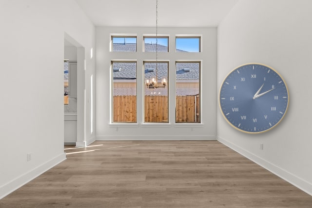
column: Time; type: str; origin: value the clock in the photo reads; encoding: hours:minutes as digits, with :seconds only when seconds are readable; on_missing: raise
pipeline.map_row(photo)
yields 1:11
